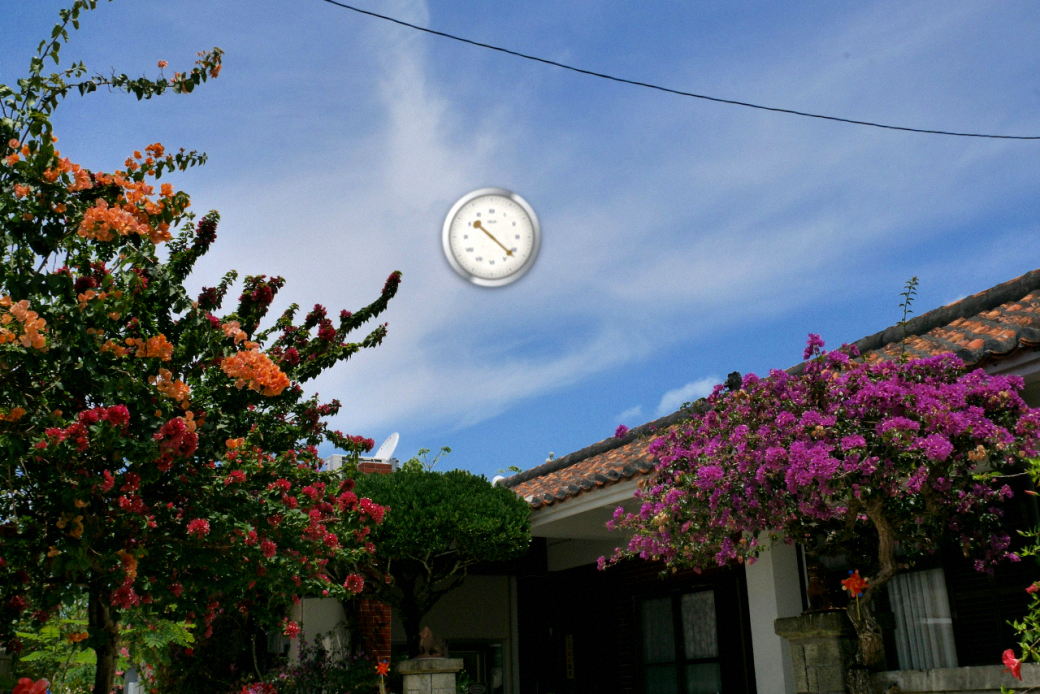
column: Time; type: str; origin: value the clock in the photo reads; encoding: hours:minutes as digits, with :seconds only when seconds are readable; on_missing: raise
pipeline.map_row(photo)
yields 10:22
